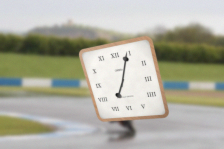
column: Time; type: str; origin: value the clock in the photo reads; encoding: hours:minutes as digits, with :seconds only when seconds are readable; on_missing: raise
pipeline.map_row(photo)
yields 7:04
